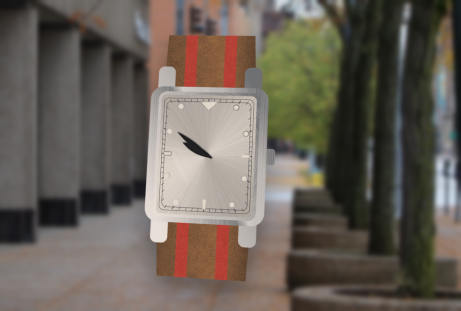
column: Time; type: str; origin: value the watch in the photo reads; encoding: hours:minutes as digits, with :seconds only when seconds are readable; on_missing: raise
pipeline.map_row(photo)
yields 9:51
